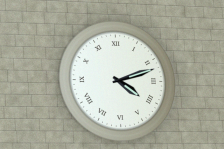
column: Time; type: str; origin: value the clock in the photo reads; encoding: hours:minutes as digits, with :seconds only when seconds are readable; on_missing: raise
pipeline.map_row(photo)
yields 4:12
